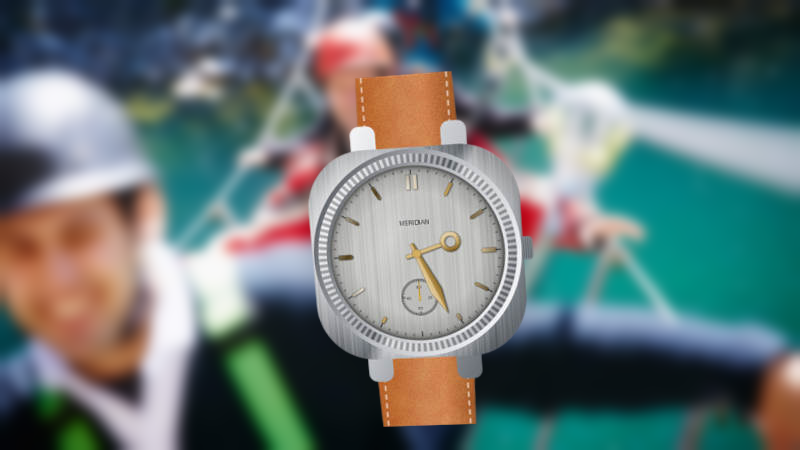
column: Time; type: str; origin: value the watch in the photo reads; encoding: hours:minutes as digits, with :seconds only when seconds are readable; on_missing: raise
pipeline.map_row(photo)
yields 2:26
